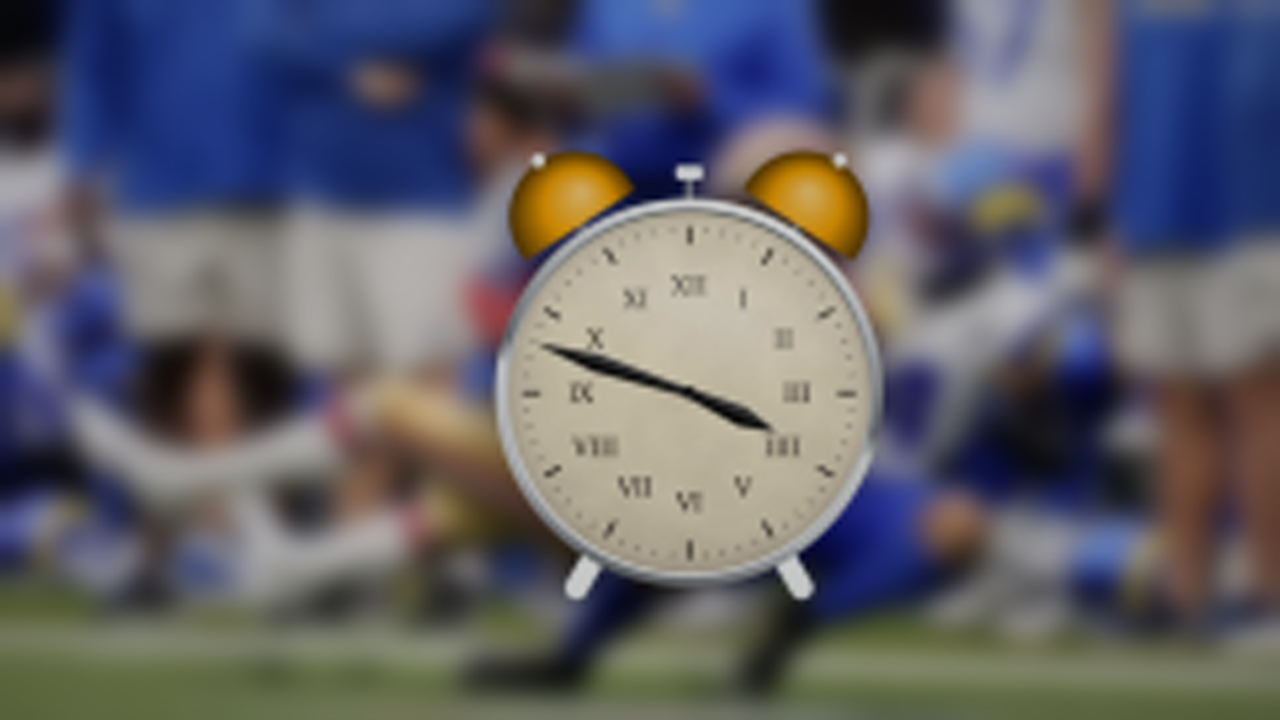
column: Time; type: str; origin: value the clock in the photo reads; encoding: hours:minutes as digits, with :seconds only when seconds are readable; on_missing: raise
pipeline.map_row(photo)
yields 3:48
